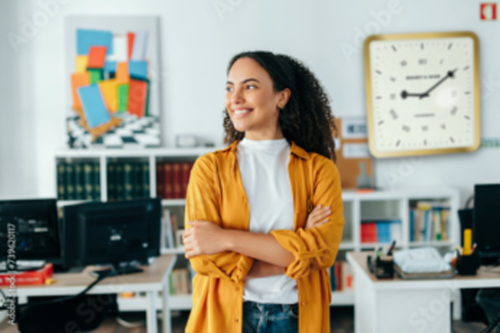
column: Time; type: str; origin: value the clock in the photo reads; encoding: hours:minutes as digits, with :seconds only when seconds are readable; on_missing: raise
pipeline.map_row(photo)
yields 9:09
